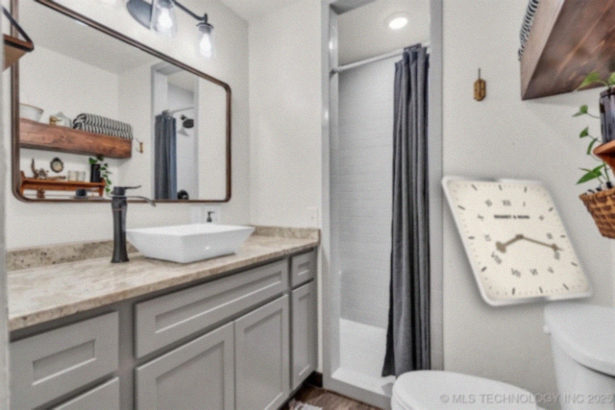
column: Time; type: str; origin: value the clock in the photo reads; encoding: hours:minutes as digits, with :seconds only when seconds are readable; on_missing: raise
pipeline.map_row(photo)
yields 8:18
